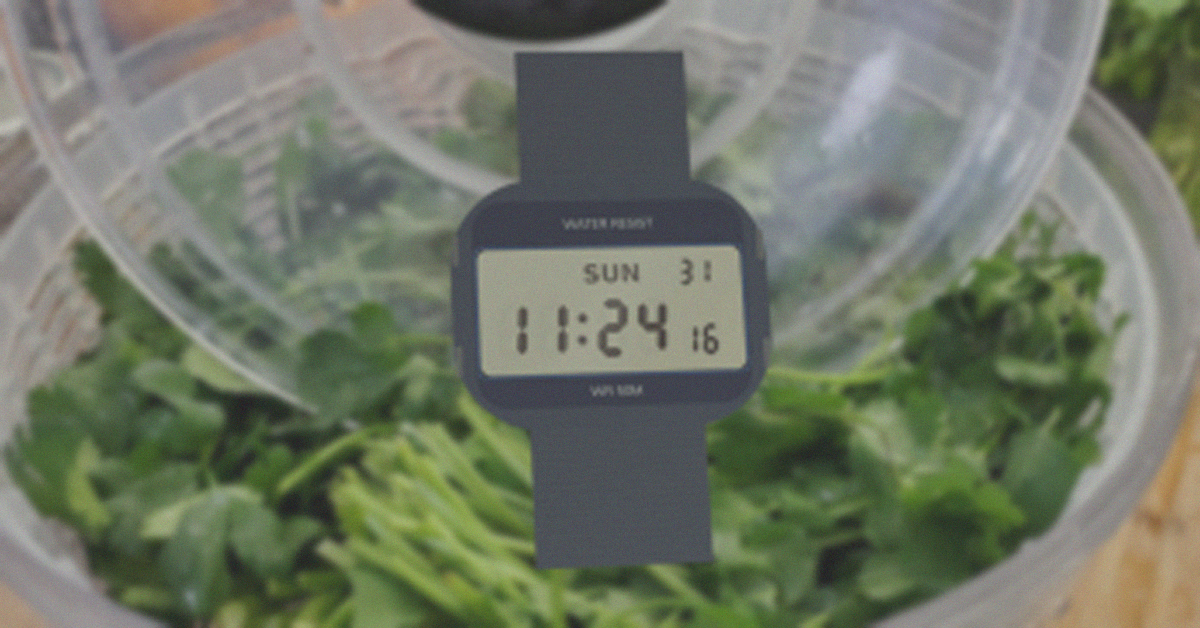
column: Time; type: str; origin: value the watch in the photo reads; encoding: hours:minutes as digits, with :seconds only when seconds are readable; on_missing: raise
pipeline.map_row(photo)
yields 11:24:16
